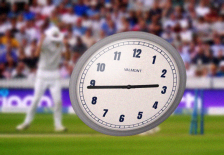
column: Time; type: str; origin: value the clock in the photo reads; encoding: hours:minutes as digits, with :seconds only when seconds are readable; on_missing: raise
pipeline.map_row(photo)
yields 2:44
